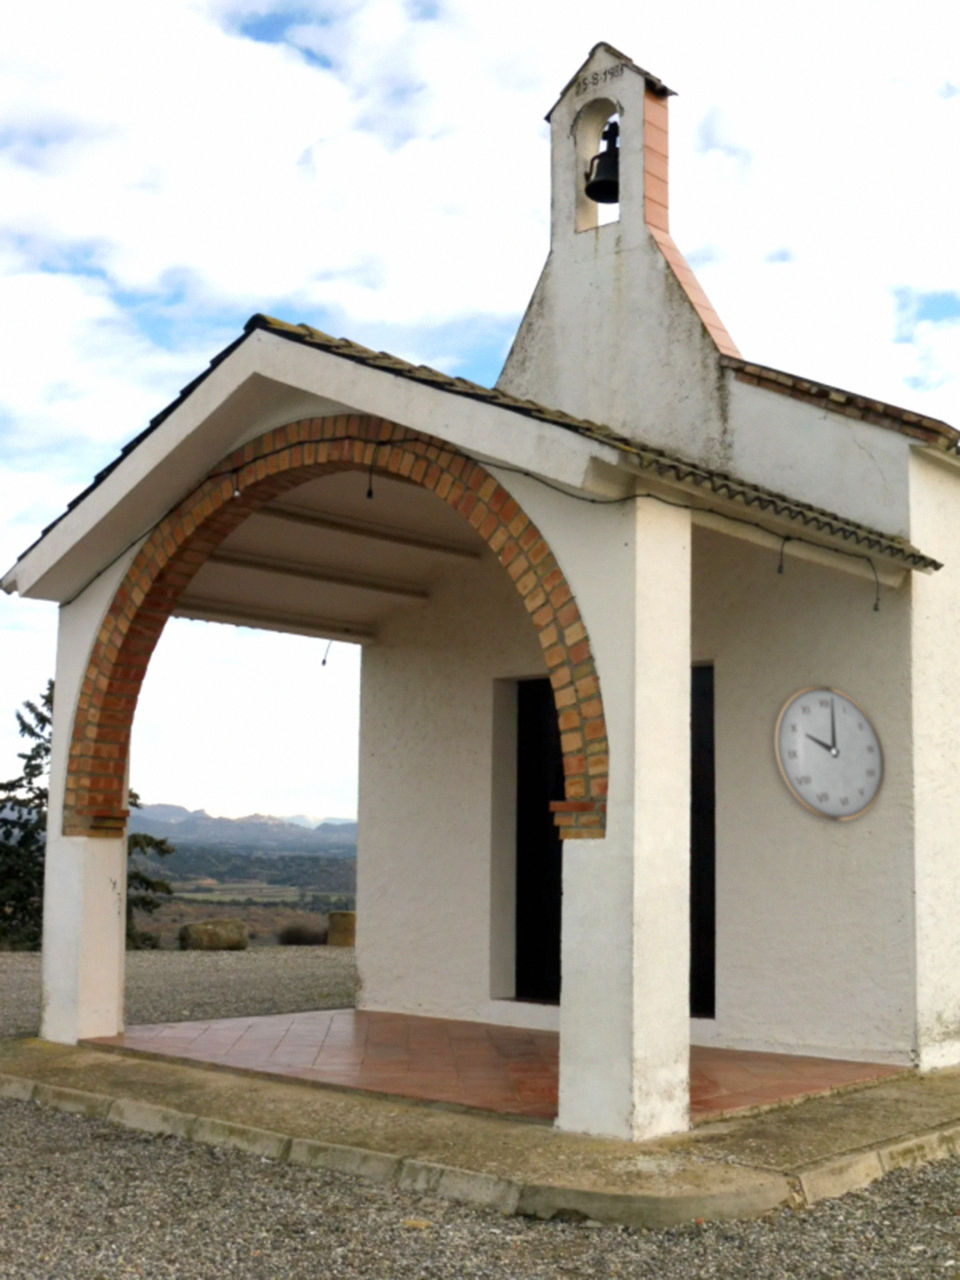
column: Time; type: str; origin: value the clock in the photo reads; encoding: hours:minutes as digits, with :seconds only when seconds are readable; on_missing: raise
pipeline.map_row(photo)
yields 10:02
